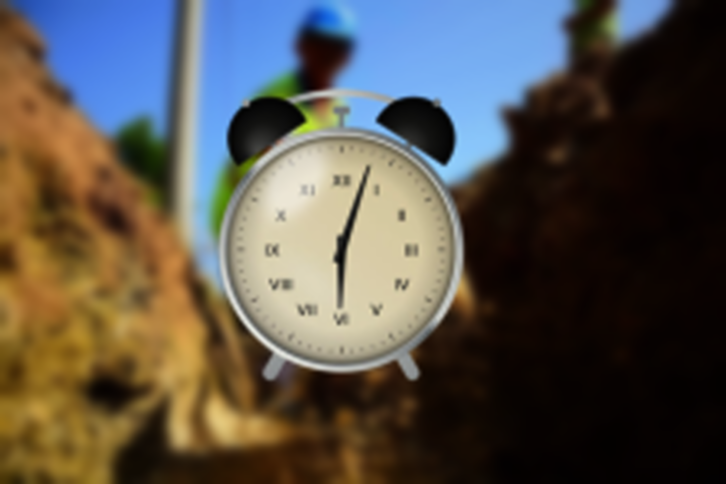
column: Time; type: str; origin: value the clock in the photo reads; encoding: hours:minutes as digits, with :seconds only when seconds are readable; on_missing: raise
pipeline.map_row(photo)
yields 6:03
